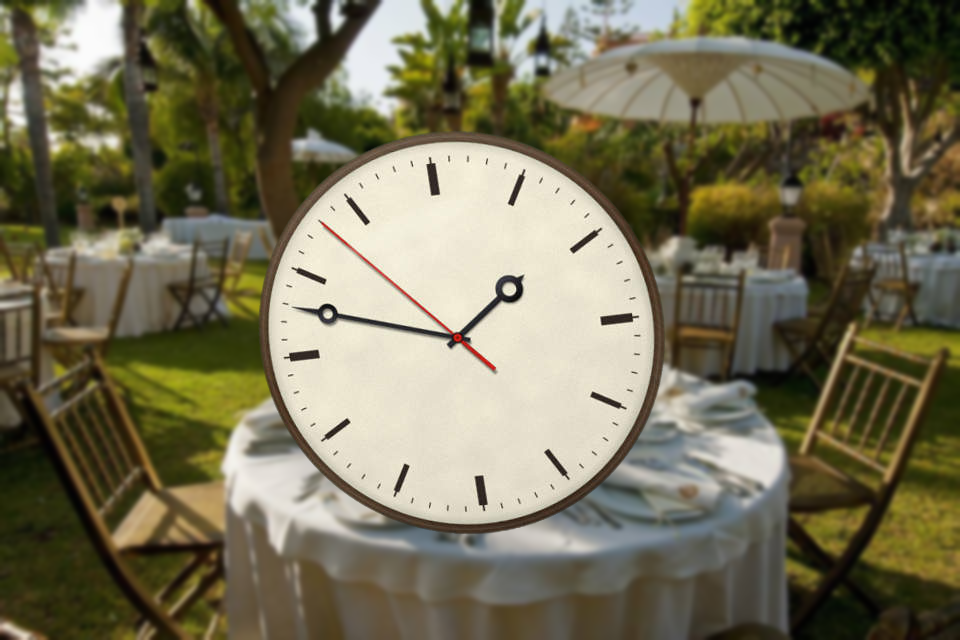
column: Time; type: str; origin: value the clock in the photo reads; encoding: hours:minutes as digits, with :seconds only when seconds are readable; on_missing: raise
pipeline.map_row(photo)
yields 1:47:53
